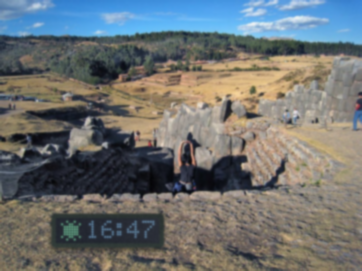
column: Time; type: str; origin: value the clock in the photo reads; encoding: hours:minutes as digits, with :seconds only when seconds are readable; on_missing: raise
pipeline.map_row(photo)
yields 16:47
